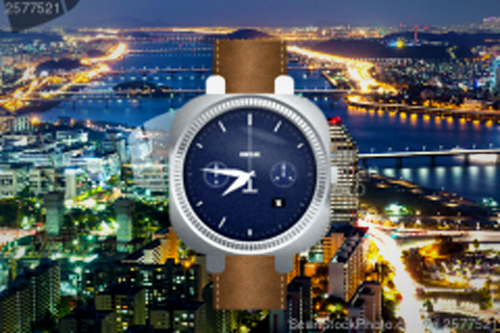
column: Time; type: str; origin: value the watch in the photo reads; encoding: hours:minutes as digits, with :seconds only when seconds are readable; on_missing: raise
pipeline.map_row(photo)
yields 7:46
